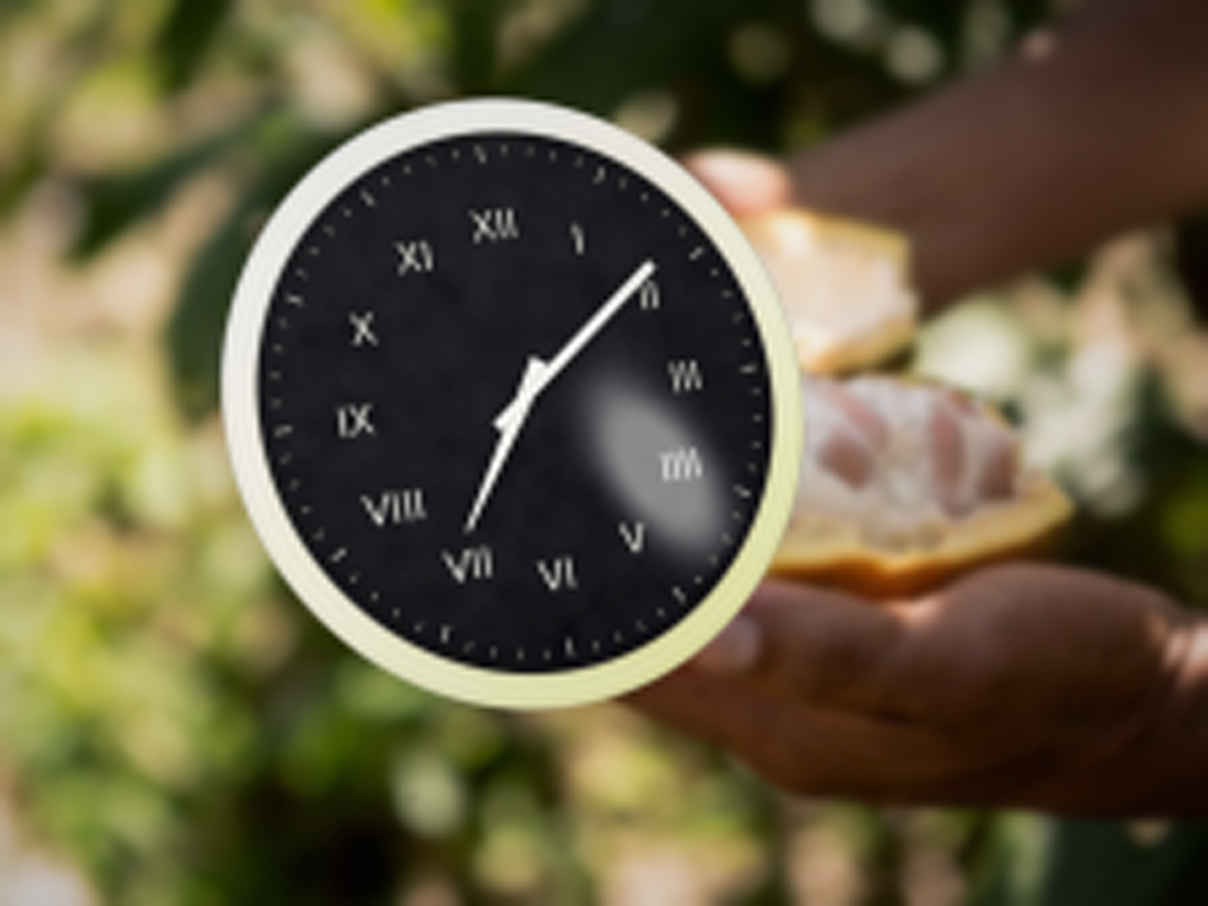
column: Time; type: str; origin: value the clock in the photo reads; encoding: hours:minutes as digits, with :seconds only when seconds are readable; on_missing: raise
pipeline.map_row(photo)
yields 7:09
